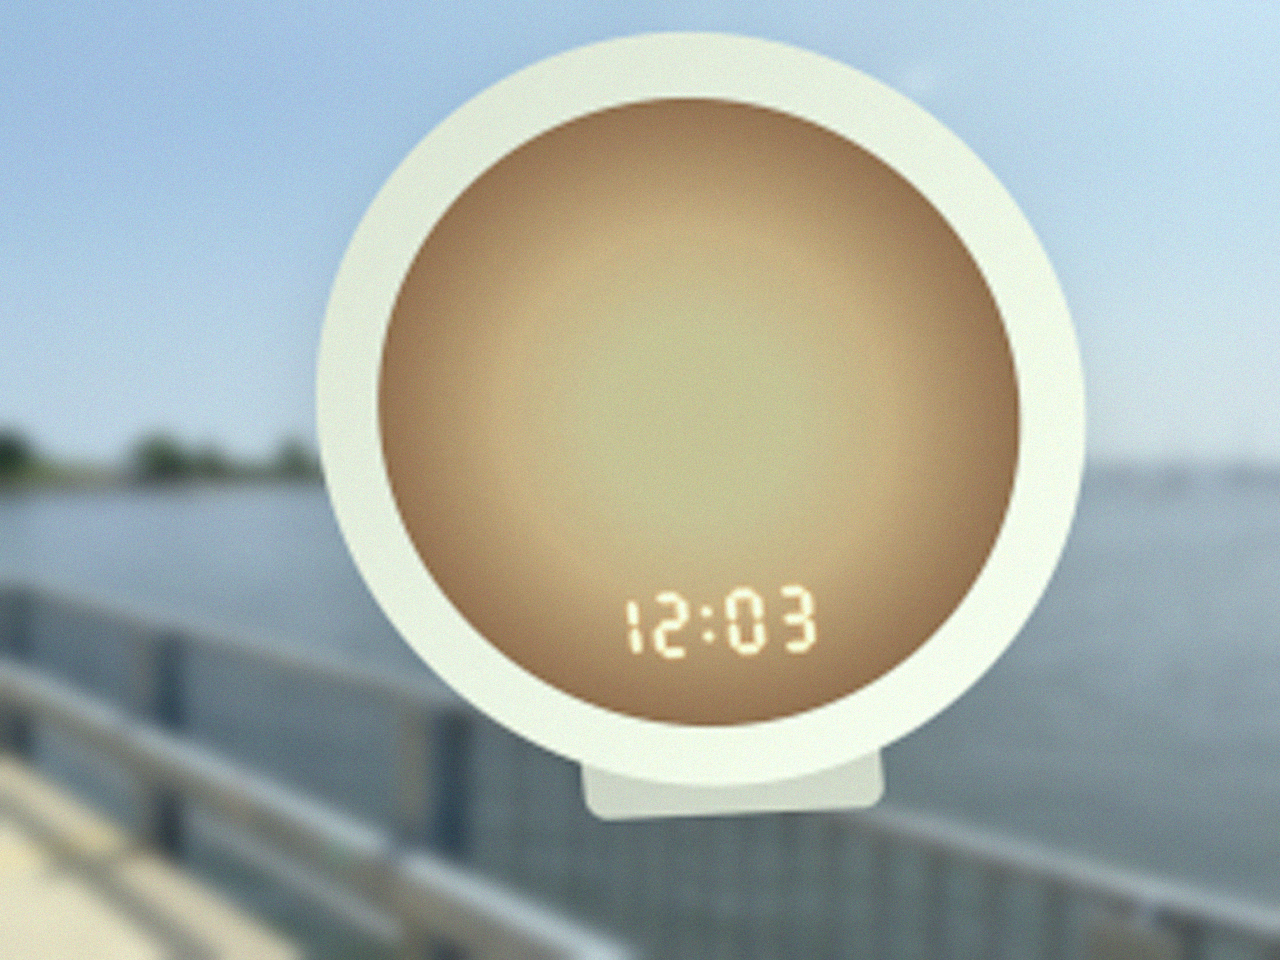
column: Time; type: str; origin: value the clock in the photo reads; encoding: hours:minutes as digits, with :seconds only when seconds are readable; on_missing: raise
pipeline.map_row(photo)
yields 12:03
